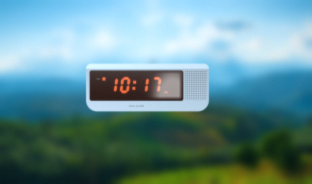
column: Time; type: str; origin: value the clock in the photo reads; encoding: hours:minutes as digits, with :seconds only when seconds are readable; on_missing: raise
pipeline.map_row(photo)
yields 10:17
